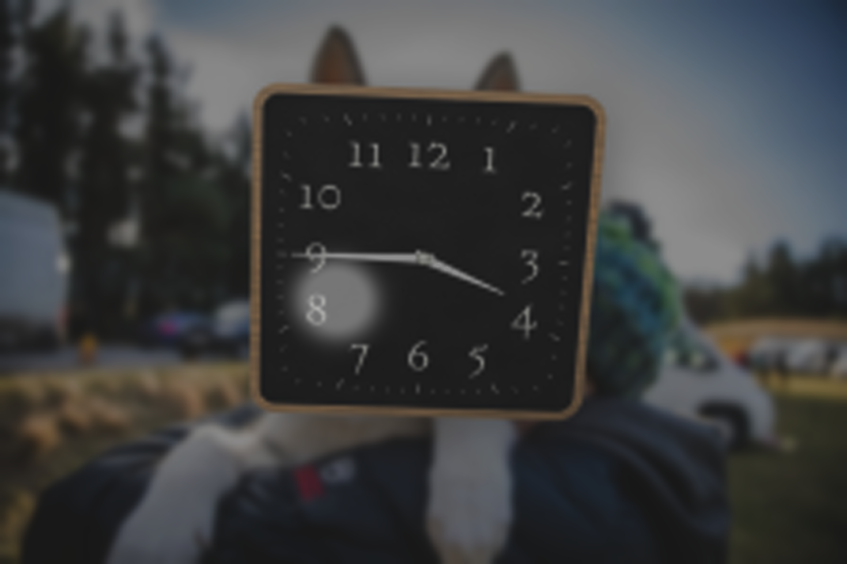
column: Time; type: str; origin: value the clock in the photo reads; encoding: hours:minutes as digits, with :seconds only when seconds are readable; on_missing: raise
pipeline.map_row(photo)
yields 3:45
